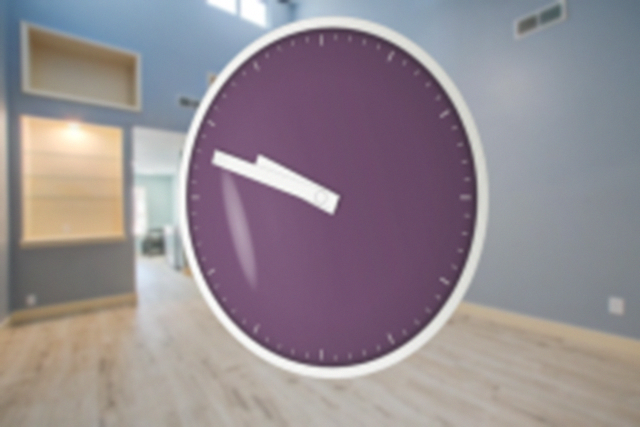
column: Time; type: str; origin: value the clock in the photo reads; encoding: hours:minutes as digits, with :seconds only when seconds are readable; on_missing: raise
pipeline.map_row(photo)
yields 9:48
